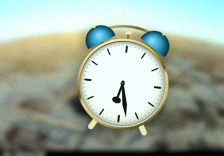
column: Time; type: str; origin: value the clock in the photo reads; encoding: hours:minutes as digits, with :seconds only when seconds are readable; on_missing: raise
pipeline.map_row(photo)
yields 6:28
